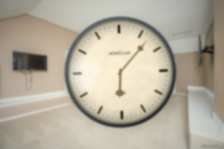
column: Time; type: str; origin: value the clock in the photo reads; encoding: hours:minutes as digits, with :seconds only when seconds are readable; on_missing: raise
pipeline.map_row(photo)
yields 6:07
